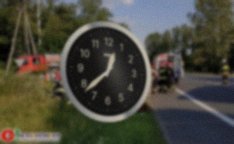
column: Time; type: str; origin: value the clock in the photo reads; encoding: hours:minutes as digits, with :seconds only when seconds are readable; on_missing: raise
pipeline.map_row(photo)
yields 12:38
